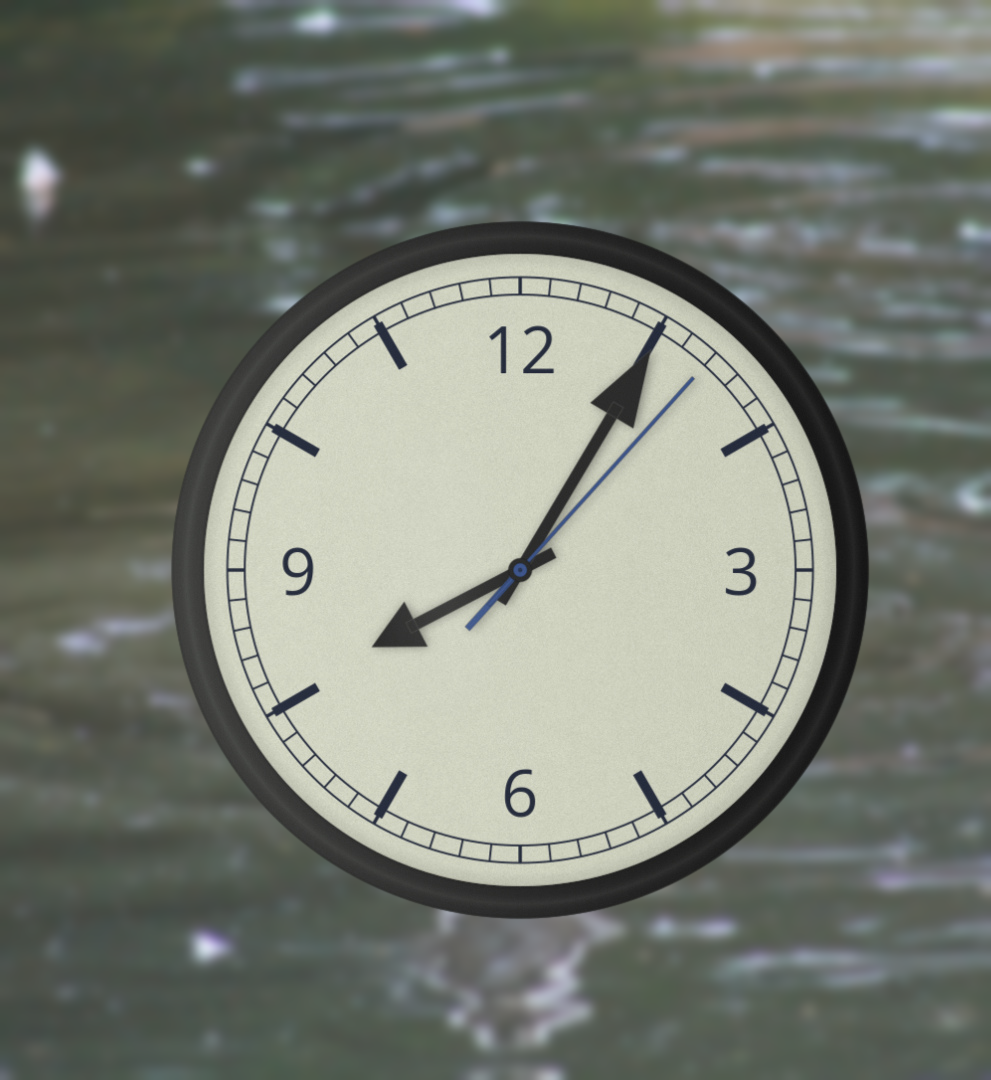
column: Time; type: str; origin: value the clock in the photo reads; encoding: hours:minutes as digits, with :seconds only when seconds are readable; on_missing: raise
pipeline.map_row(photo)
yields 8:05:07
